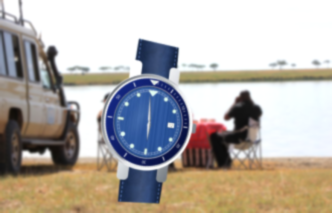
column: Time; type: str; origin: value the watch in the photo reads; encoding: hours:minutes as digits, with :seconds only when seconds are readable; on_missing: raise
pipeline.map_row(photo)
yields 5:59
